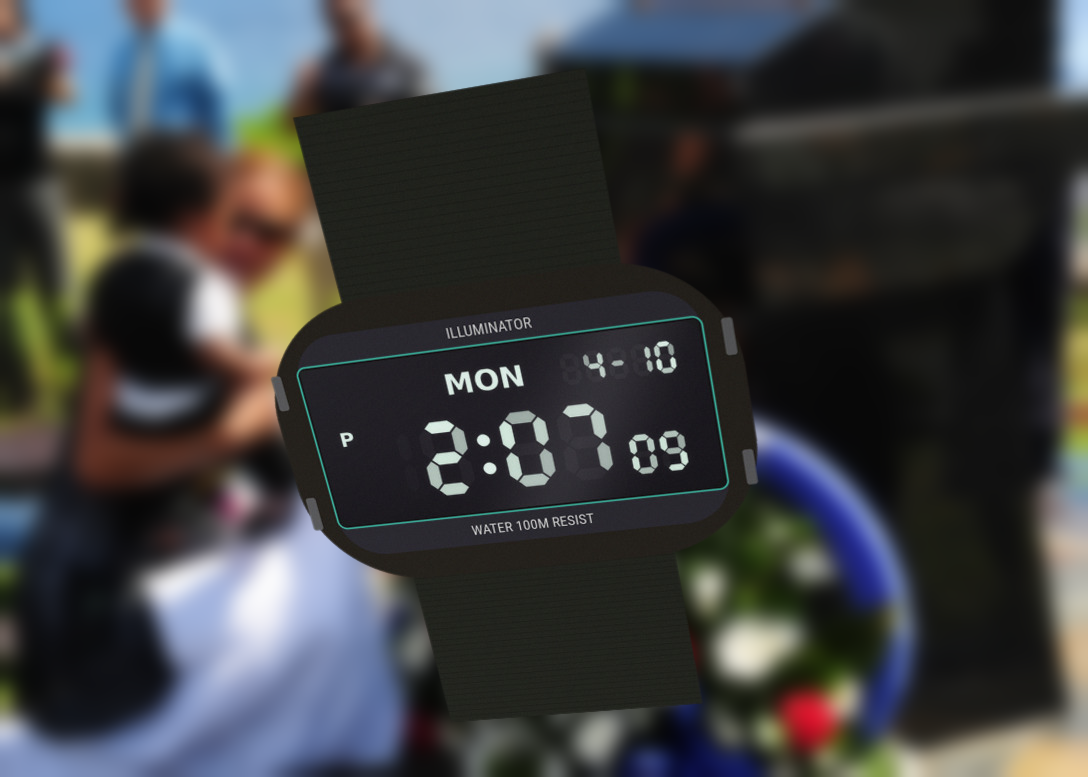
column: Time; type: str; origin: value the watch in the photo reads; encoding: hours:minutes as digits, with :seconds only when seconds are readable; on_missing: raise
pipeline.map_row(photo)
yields 2:07:09
